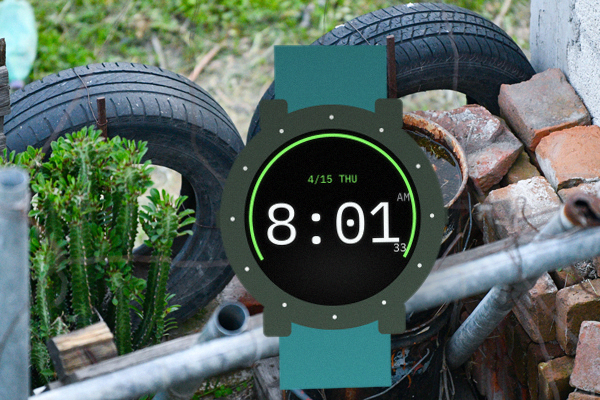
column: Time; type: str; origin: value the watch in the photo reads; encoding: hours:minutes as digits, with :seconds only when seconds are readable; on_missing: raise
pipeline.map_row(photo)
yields 8:01:33
